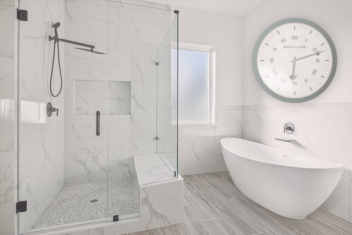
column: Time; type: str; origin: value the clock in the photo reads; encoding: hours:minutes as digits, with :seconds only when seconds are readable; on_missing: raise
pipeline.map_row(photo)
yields 6:12
